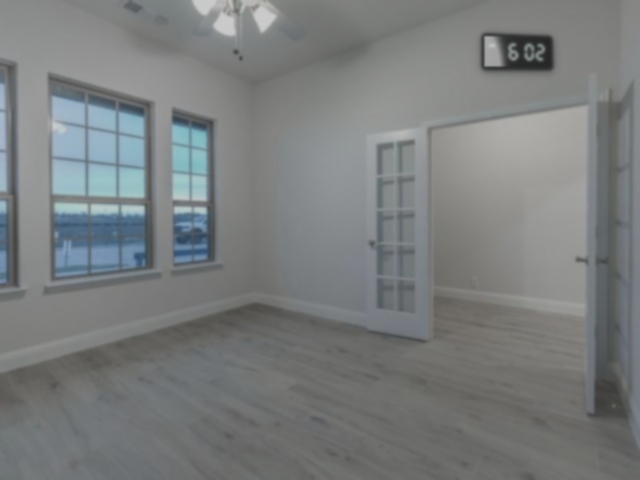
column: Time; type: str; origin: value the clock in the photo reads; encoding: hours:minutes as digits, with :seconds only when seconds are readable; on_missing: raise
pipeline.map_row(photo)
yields 6:02
